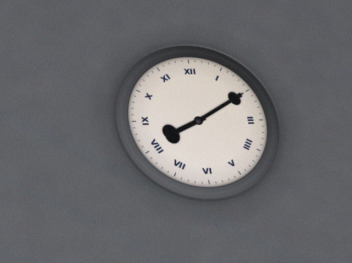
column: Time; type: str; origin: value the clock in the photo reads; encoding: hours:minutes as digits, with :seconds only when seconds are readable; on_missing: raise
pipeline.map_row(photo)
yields 8:10
